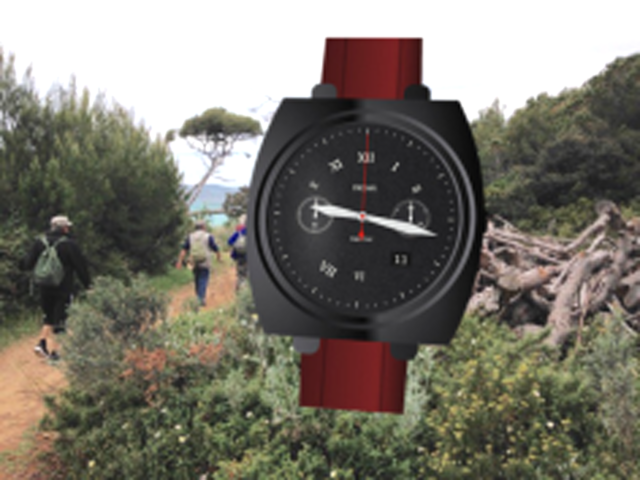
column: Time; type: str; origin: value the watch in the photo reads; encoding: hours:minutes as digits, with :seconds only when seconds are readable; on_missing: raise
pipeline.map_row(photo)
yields 9:17
